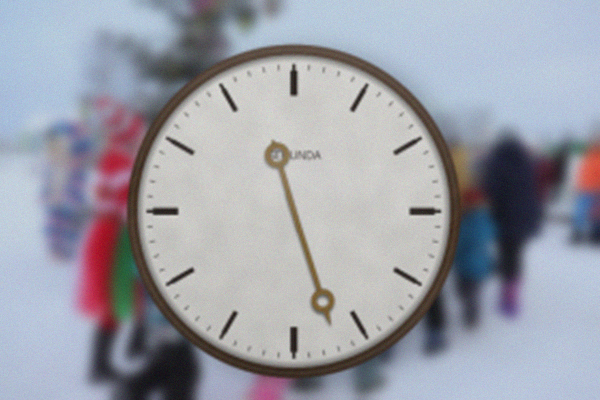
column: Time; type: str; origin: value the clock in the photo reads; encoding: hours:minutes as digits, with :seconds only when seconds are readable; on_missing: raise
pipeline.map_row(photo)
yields 11:27
